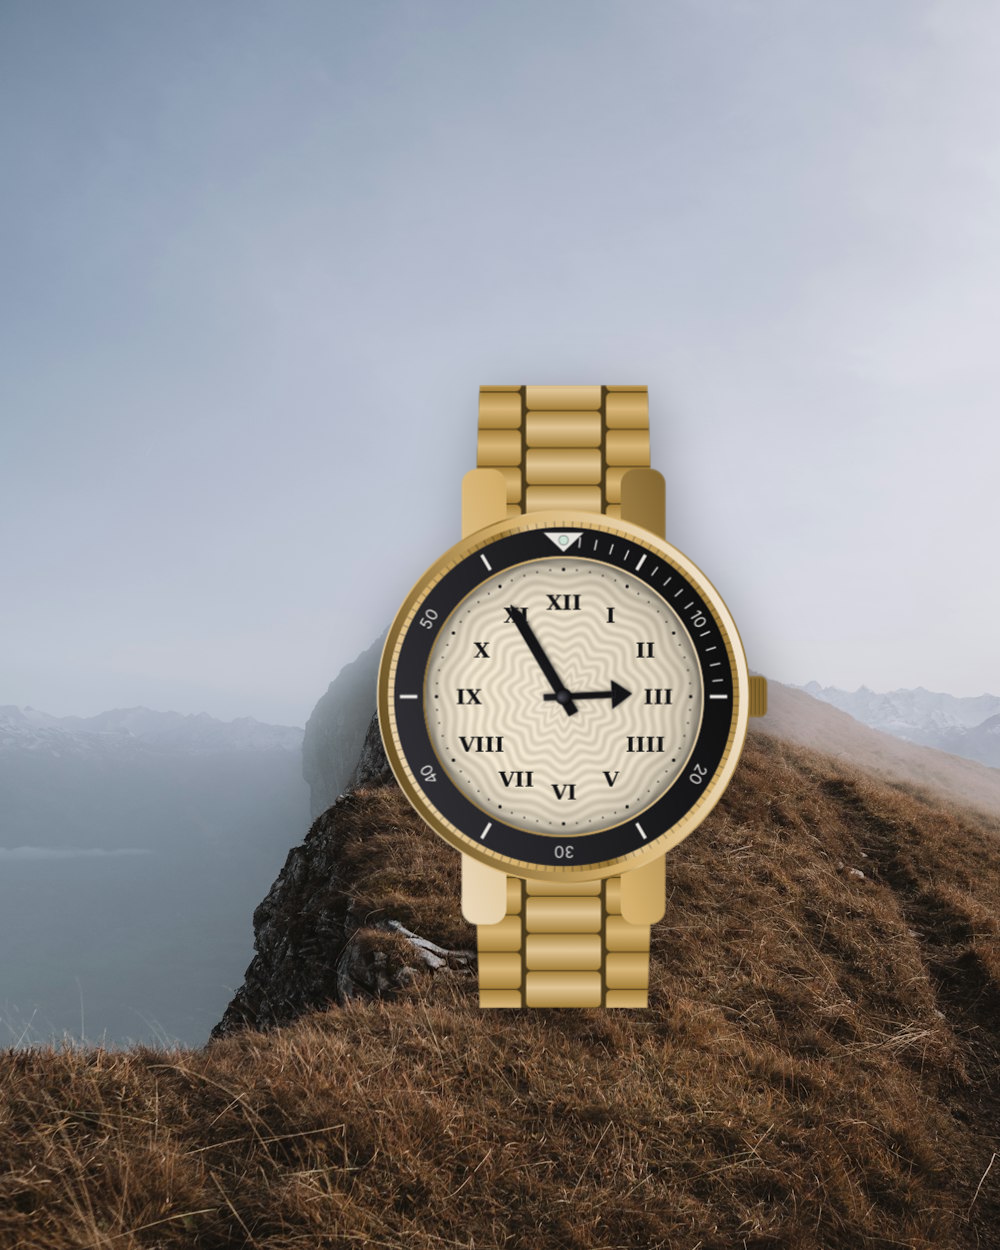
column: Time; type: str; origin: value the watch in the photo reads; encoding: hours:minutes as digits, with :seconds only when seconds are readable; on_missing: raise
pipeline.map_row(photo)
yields 2:55
